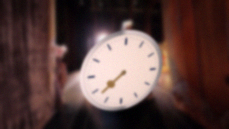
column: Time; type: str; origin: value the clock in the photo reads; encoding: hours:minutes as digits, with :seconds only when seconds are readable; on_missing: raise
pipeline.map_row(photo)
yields 7:38
